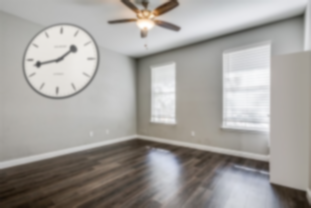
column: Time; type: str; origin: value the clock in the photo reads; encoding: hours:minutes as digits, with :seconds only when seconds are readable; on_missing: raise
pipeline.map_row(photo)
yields 1:43
